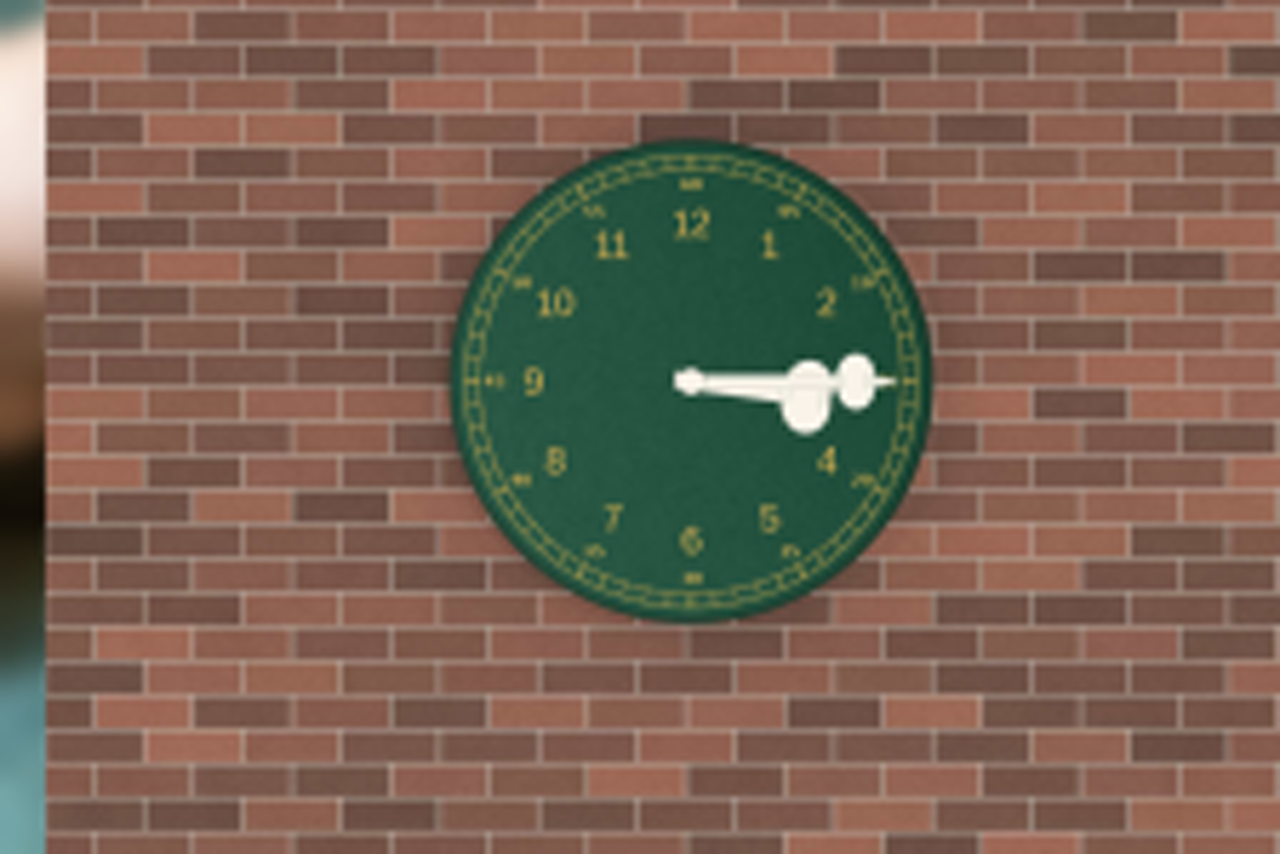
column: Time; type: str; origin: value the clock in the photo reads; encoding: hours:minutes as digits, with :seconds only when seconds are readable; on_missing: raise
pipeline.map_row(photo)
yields 3:15
